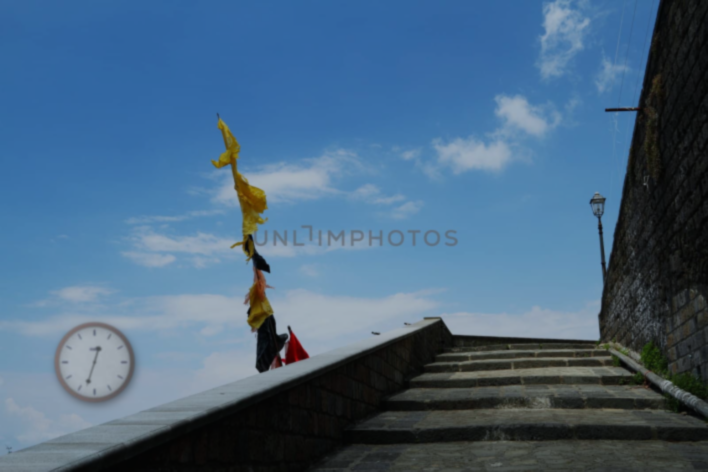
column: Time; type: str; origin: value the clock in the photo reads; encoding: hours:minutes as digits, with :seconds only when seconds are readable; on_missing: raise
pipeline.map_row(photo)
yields 12:33
